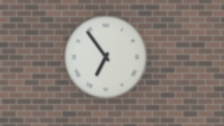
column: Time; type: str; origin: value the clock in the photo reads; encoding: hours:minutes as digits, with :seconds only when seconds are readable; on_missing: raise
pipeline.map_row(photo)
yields 6:54
